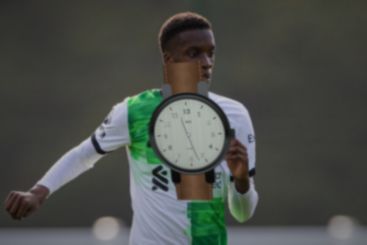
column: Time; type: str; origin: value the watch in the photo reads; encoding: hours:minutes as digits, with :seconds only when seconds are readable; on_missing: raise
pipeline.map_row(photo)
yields 11:27
